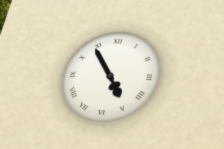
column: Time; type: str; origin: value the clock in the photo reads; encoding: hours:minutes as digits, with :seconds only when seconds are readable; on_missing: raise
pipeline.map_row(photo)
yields 4:54
